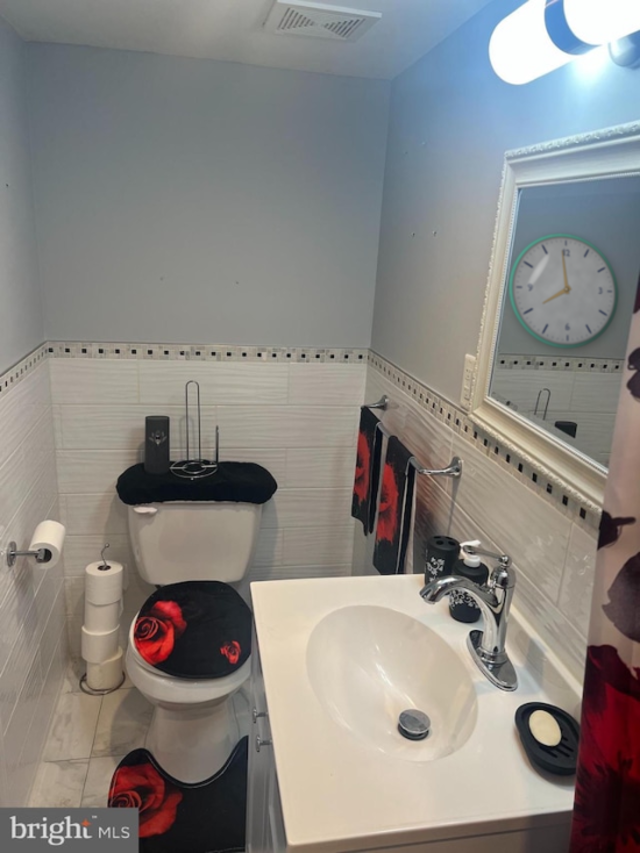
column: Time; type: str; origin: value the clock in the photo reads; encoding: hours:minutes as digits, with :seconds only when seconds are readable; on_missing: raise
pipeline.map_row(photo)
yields 7:59
